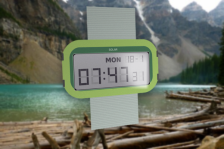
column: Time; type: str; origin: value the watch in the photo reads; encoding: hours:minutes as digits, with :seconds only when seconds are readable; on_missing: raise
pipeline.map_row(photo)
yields 7:47:31
